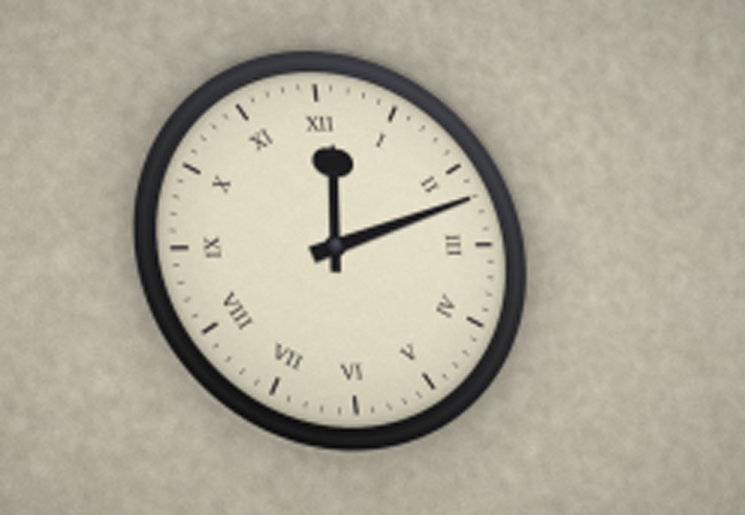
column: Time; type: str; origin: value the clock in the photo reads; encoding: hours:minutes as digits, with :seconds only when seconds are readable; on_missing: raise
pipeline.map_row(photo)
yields 12:12
